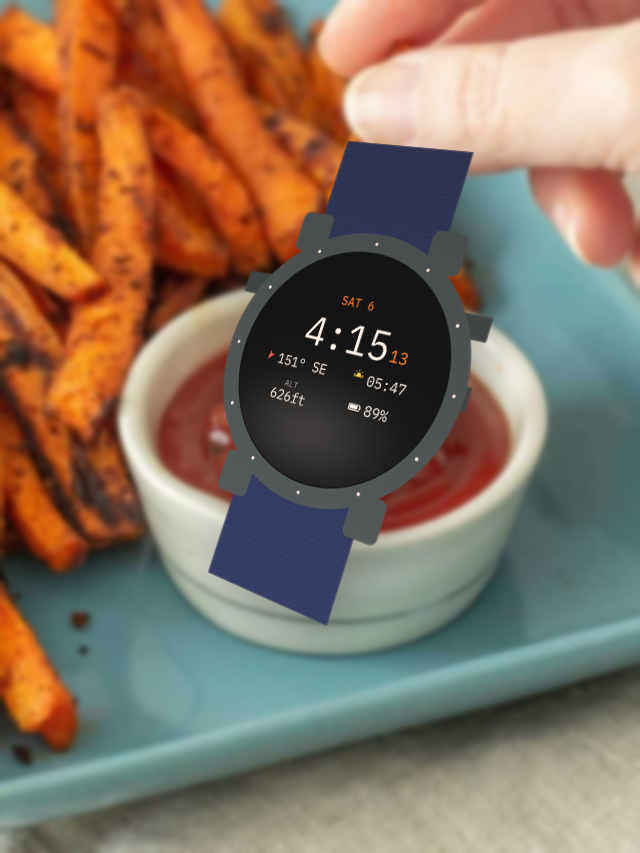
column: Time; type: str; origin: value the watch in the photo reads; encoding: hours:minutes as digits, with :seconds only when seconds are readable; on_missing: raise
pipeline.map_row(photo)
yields 4:15:13
